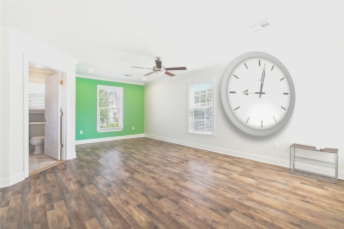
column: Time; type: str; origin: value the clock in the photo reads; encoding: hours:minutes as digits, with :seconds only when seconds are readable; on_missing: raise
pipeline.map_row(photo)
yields 9:02
